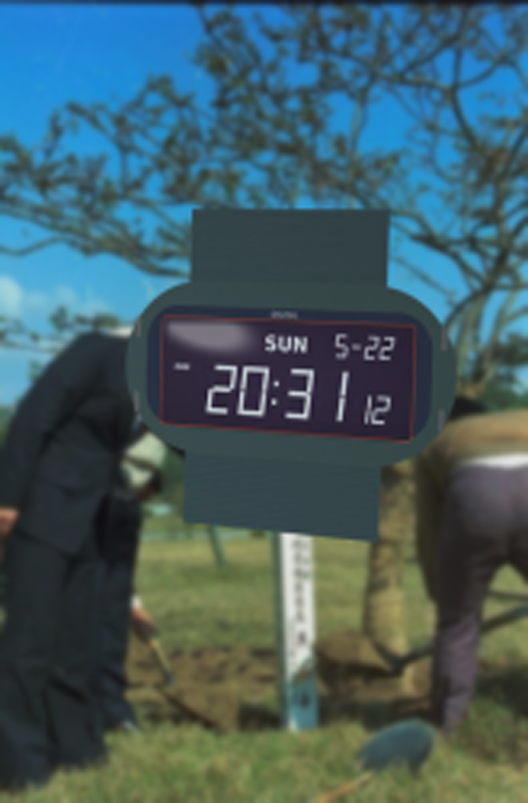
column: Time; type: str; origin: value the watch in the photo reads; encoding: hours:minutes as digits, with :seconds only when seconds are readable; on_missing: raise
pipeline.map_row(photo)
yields 20:31:12
